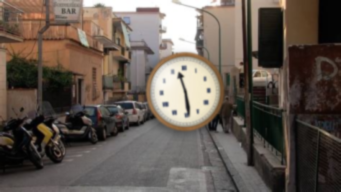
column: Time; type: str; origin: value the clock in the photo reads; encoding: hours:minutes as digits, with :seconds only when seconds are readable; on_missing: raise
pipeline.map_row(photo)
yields 11:29
